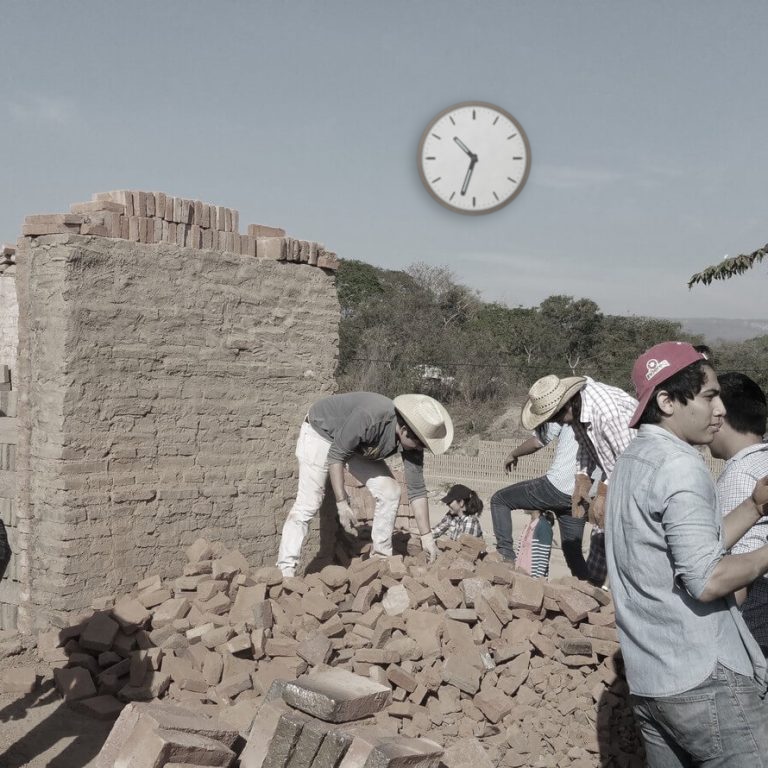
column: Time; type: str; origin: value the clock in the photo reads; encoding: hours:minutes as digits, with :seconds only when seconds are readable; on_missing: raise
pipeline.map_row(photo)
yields 10:33
